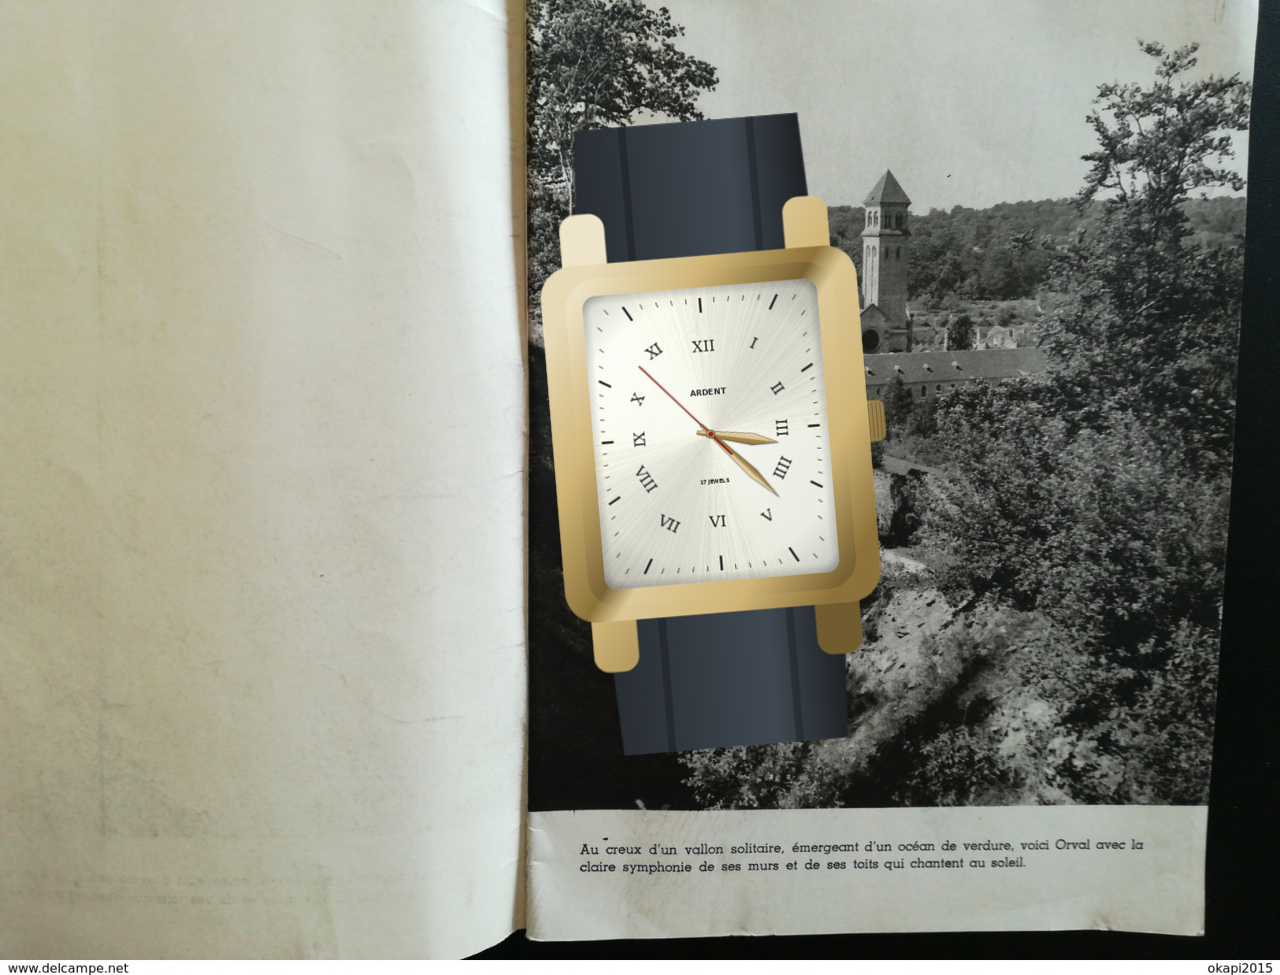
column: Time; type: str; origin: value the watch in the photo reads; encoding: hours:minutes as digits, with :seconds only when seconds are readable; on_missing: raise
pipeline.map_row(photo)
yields 3:22:53
